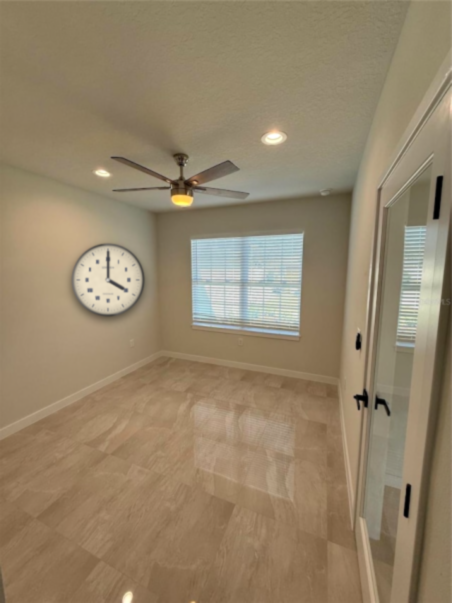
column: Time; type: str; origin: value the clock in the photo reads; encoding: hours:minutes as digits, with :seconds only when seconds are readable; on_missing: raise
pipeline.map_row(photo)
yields 4:00
